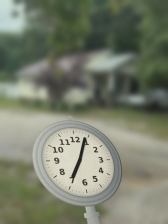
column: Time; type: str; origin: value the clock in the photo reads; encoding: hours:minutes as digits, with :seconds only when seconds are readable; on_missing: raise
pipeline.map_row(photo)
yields 7:04
